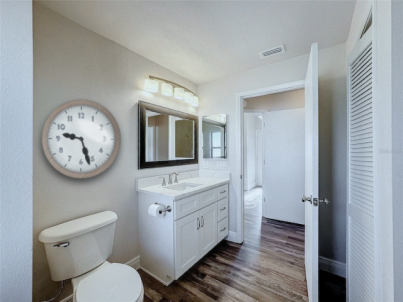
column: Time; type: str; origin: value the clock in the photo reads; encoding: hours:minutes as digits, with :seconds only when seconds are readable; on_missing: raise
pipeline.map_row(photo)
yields 9:27
